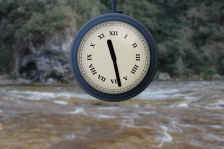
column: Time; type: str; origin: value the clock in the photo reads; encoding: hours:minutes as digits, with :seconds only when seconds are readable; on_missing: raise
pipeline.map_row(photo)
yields 11:28
